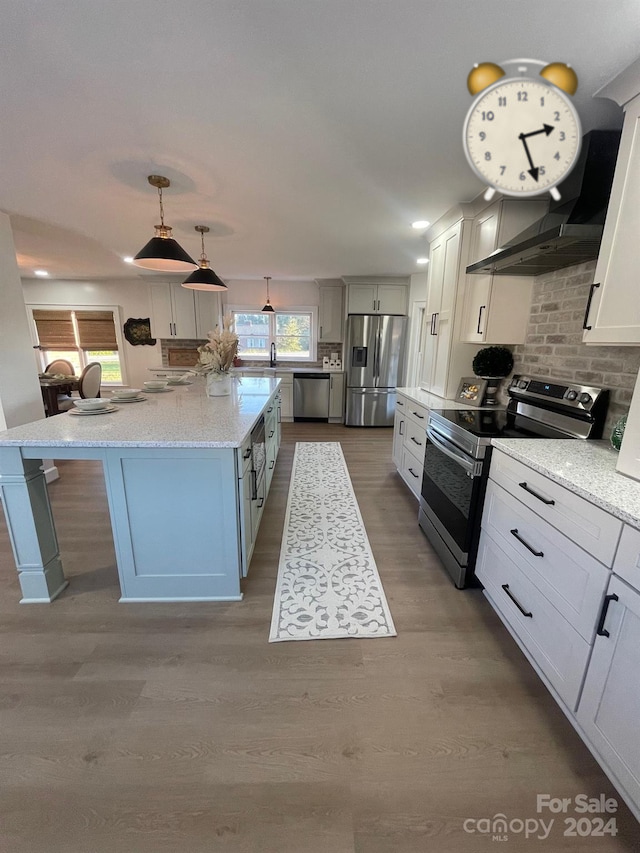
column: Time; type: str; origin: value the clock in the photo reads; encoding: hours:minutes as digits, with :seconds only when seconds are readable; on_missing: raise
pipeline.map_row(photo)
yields 2:27
